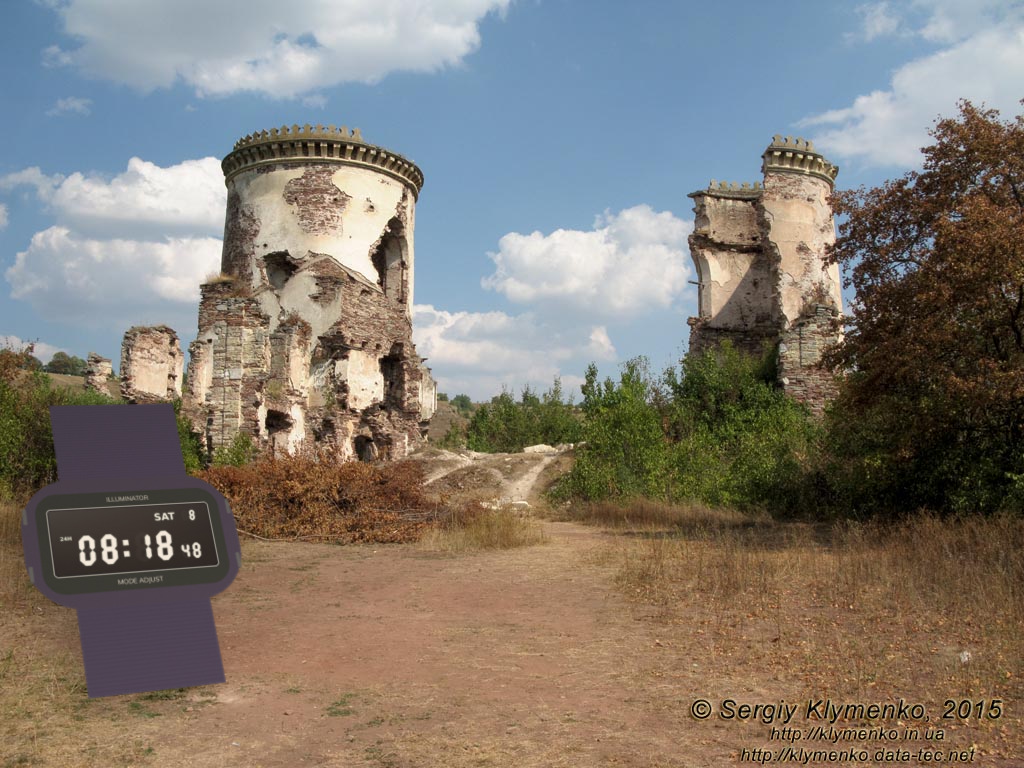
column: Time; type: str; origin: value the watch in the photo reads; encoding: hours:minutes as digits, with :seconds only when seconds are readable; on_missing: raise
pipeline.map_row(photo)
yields 8:18:48
